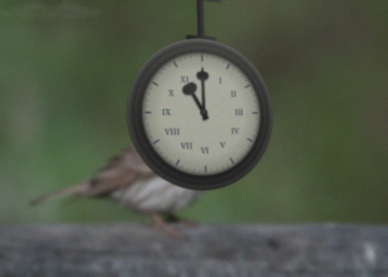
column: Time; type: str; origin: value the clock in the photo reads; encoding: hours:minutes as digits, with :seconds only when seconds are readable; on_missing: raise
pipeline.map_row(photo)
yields 11:00
